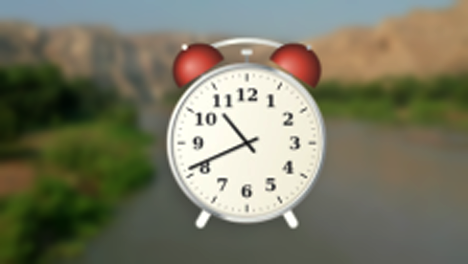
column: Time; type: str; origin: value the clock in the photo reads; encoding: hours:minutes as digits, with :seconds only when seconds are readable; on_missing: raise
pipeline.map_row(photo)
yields 10:41
